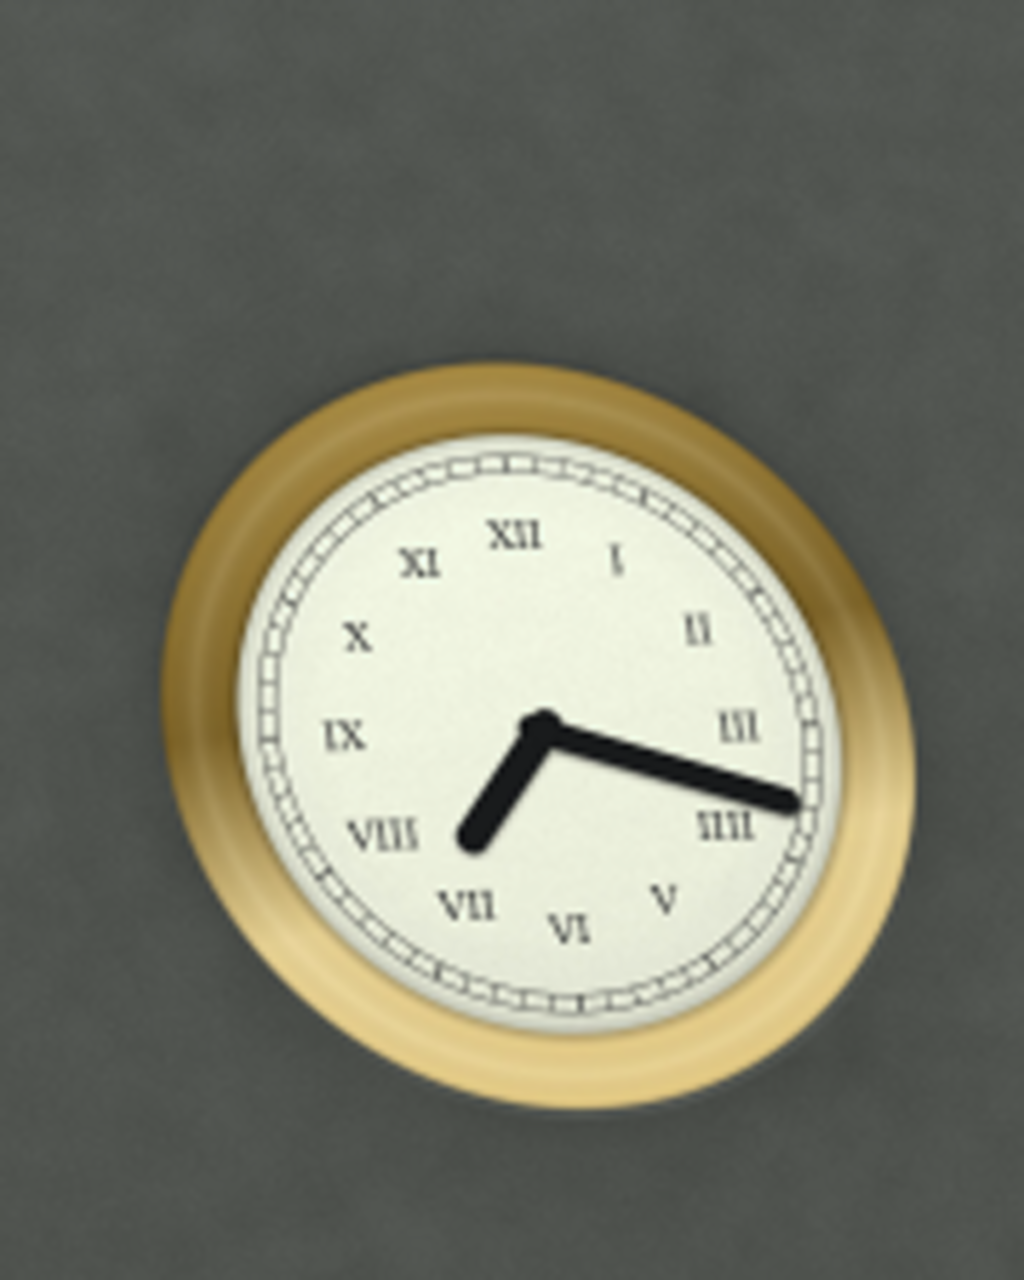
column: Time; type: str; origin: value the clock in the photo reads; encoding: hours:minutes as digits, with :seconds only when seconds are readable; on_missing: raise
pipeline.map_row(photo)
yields 7:18
